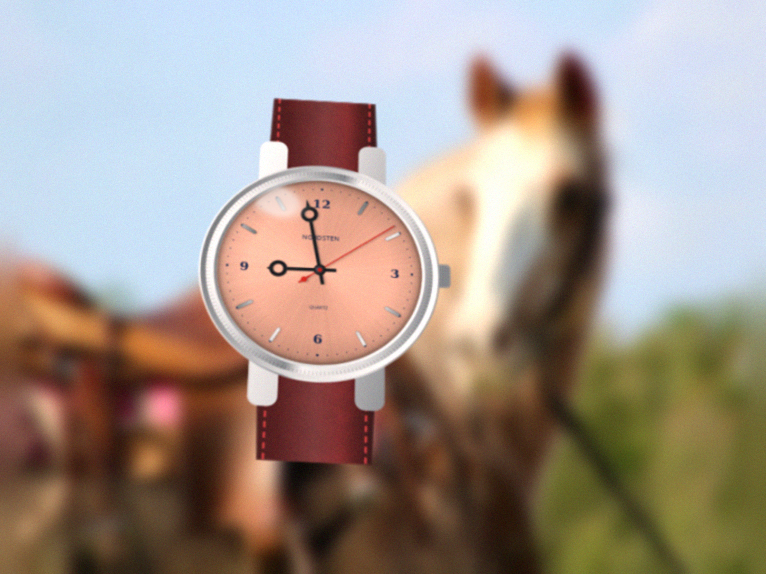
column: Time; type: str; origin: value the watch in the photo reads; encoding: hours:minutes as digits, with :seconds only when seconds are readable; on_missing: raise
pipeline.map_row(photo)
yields 8:58:09
